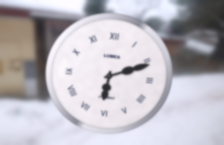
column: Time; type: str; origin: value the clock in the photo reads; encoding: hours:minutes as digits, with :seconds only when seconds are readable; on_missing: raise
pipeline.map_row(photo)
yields 6:11
